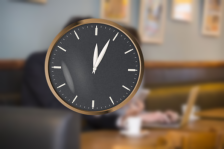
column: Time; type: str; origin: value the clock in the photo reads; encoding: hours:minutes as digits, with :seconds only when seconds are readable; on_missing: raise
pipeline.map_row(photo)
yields 12:04
